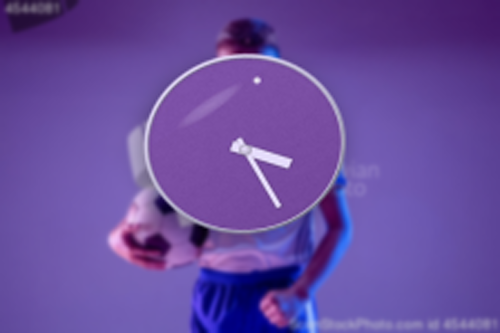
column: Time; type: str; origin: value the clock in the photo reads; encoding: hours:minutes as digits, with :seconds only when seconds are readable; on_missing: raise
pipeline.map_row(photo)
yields 3:24
